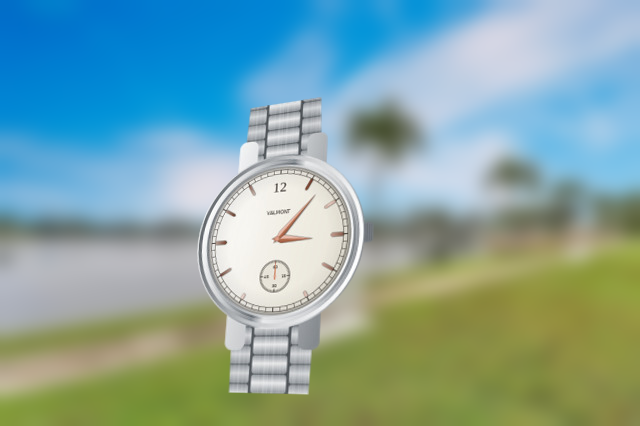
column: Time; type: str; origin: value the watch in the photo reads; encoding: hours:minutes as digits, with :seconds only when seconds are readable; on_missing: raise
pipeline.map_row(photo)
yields 3:07
